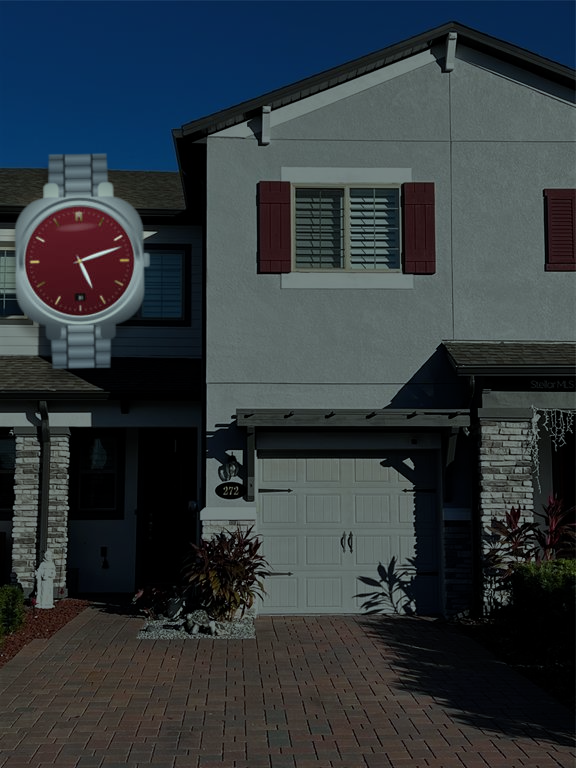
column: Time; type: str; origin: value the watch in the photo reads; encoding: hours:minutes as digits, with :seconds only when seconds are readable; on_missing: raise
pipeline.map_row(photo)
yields 5:12
